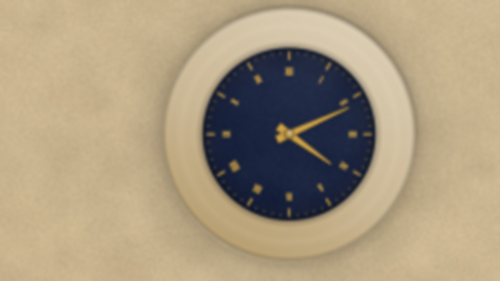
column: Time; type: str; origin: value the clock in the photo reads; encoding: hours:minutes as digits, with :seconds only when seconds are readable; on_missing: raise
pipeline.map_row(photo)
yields 4:11
